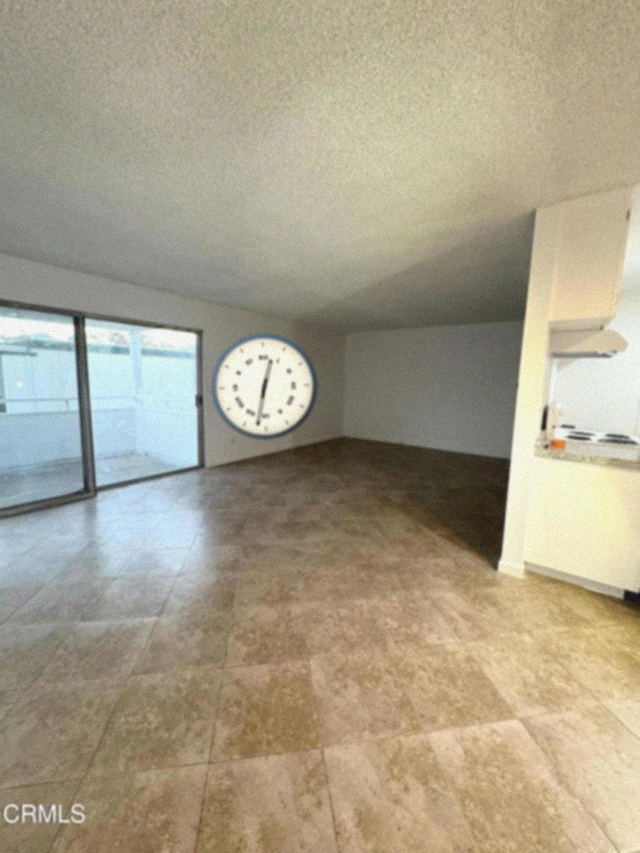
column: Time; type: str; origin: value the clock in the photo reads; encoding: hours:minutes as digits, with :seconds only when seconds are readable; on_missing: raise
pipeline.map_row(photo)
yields 12:32
